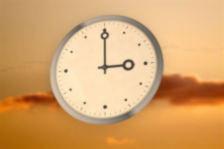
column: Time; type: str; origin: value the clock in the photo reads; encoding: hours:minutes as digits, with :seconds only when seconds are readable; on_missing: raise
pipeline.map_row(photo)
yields 3:00
